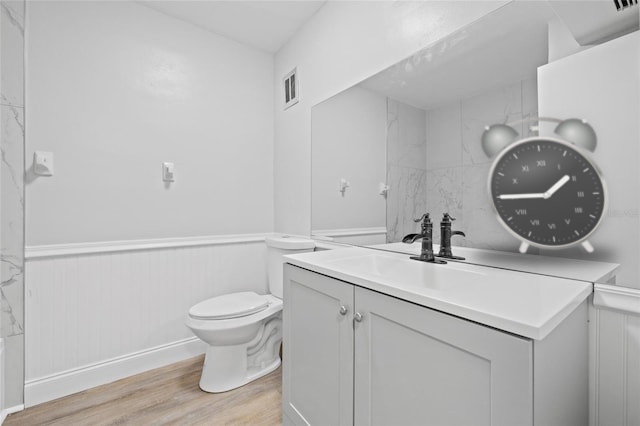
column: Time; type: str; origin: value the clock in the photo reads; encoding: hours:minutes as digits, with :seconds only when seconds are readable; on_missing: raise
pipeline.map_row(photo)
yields 1:45
